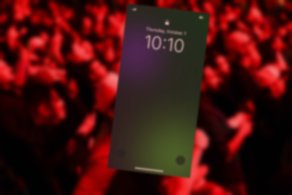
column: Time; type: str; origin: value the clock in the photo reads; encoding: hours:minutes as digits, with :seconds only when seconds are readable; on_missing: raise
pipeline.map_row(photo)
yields 10:10
